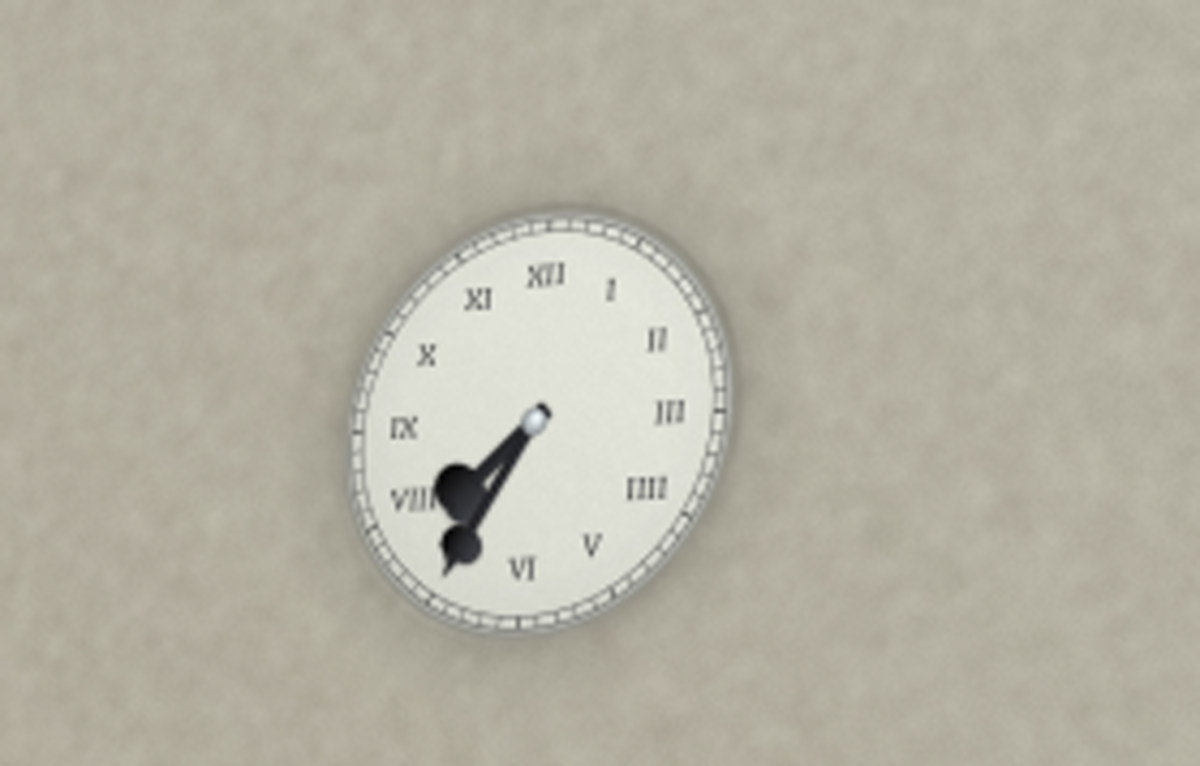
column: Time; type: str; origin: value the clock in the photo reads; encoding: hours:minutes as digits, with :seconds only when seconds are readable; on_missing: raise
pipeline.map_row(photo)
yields 7:35
